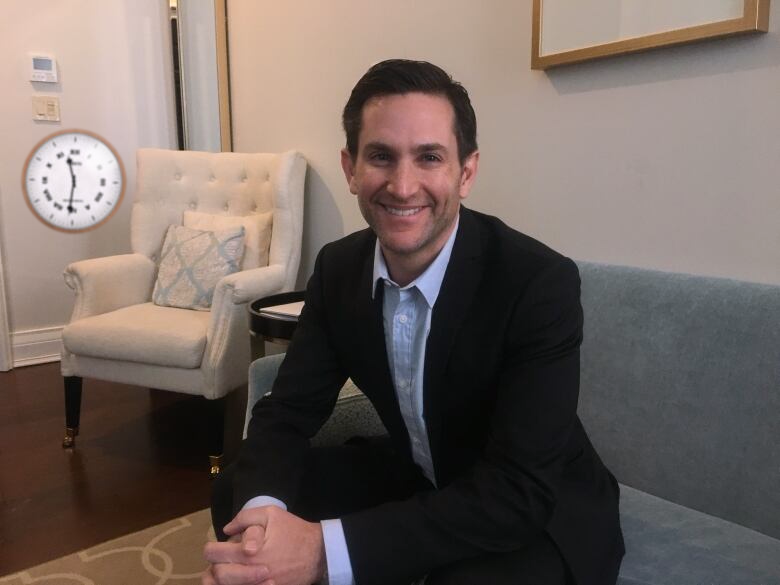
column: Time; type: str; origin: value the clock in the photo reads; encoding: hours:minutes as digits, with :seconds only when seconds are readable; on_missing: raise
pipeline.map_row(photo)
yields 11:31
